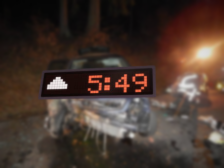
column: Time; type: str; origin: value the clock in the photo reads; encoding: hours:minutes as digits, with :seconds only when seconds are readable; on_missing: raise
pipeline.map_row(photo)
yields 5:49
